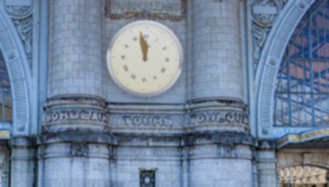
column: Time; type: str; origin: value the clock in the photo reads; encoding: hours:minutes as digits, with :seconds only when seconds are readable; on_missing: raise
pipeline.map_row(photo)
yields 11:58
